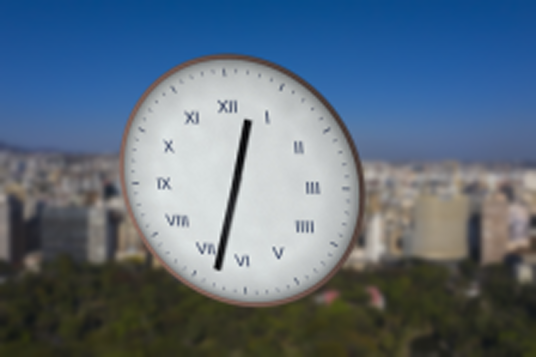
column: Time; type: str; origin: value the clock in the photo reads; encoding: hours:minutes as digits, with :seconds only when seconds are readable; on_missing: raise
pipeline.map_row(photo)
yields 12:33
